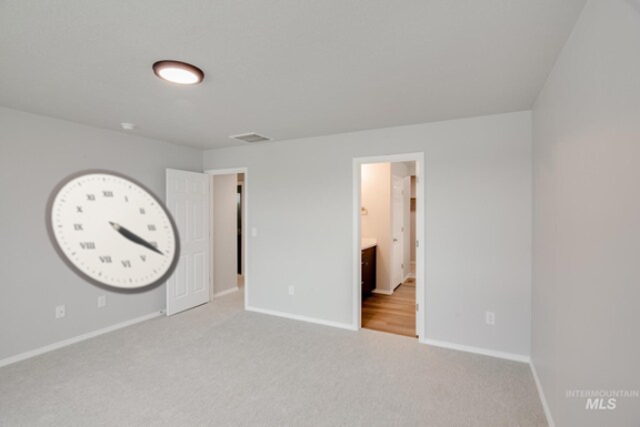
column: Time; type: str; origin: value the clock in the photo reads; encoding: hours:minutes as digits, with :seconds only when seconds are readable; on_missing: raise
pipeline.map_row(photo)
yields 4:21
